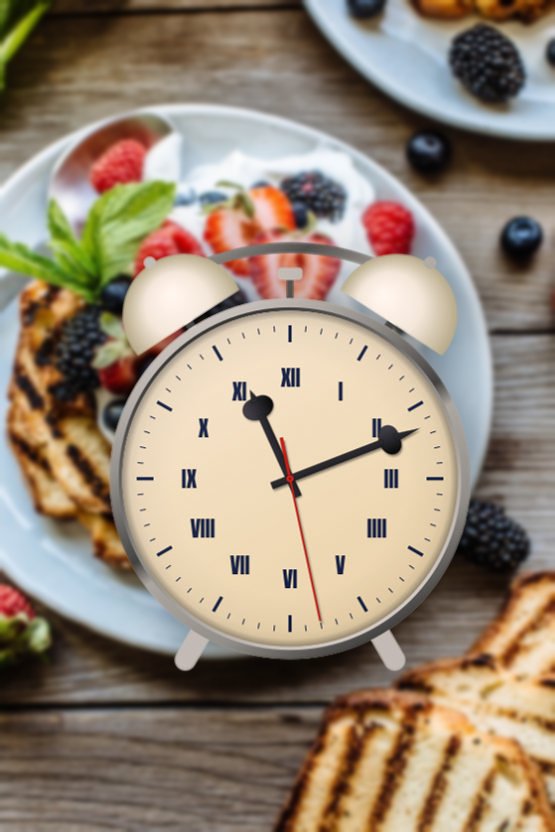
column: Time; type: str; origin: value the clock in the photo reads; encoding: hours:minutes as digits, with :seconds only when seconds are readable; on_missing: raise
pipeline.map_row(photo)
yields 11:11:28
